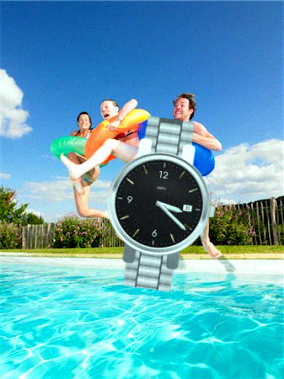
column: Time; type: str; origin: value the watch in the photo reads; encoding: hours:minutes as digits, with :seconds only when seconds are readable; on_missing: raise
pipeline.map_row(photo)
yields 3:21
